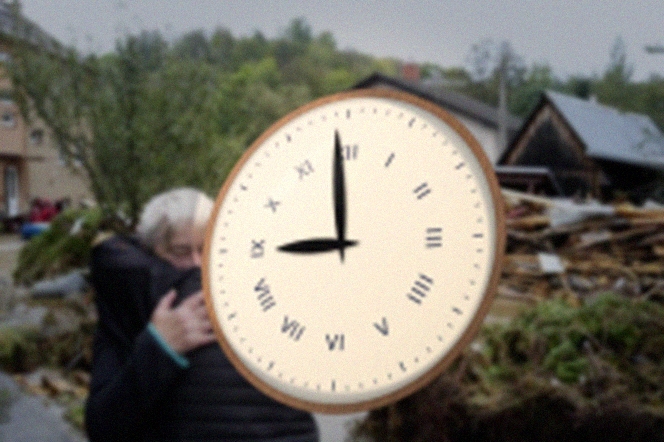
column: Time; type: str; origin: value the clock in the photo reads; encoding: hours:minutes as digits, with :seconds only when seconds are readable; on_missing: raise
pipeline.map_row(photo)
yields 8:59
